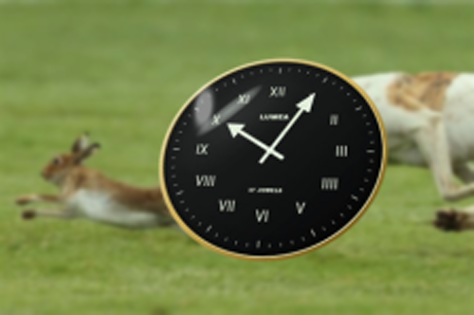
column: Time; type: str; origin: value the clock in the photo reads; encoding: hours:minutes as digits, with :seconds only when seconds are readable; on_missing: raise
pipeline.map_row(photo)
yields 10:05
